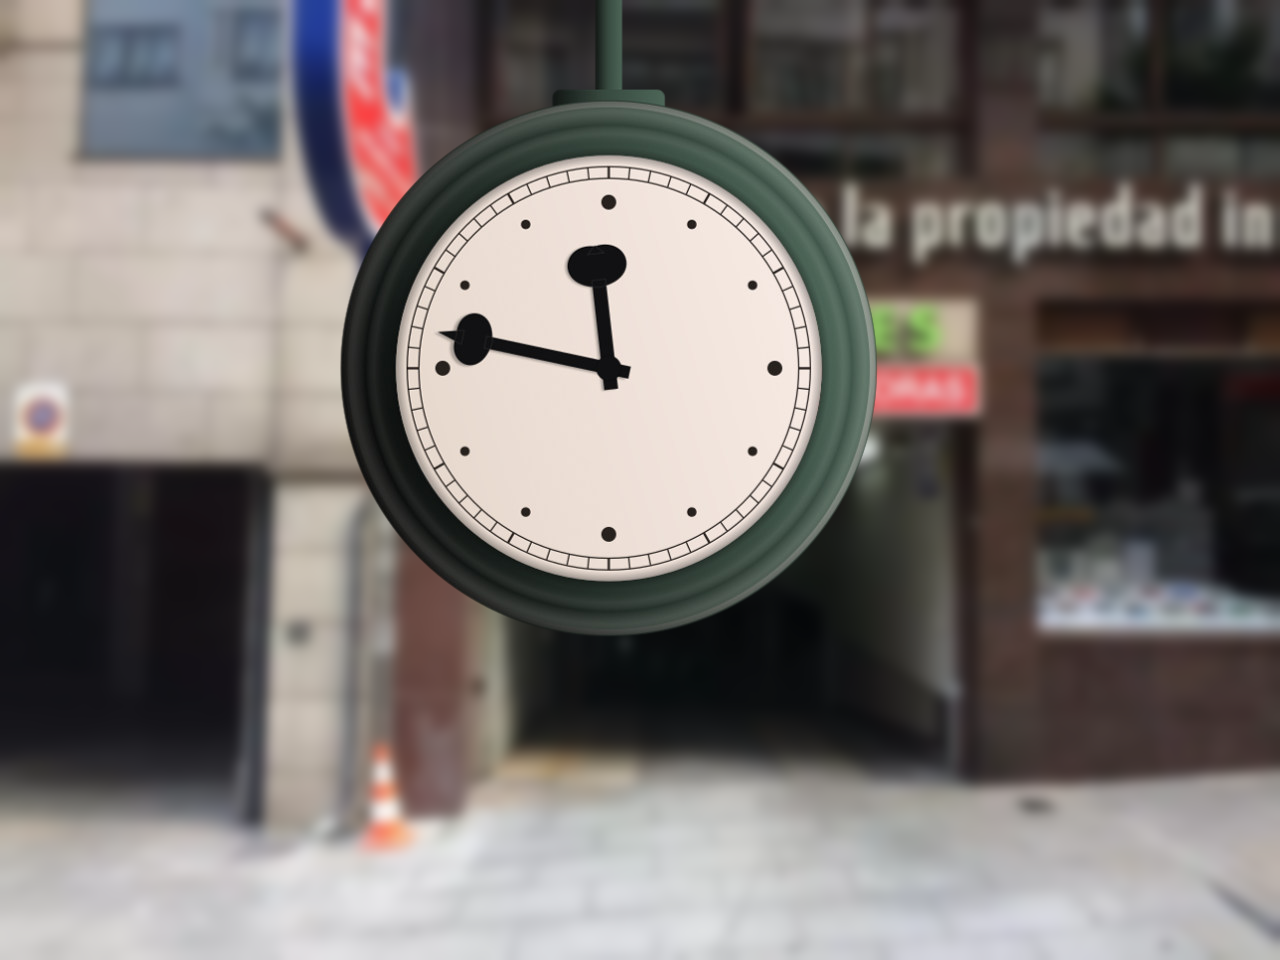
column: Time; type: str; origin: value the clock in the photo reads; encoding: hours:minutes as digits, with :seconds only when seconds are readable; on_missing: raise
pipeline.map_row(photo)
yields 11:47
